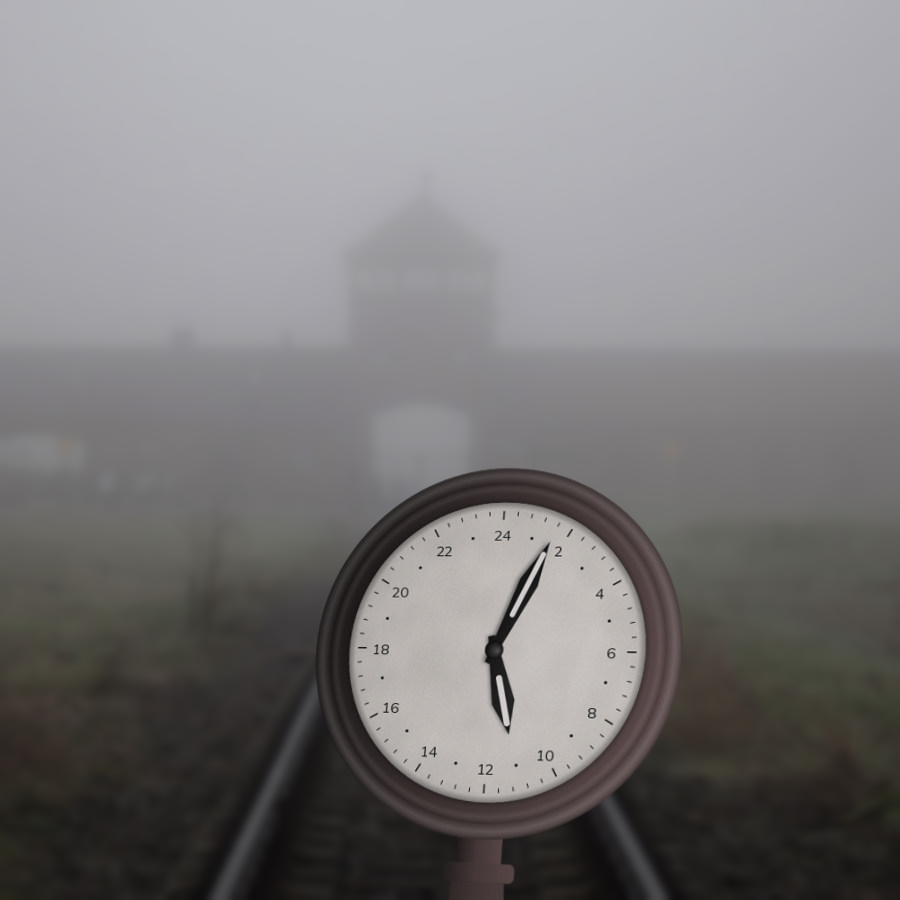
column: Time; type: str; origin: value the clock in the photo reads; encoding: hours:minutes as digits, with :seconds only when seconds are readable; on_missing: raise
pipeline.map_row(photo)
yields 11:04
